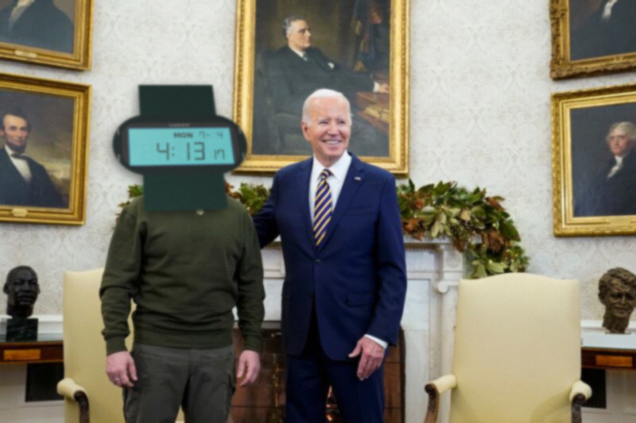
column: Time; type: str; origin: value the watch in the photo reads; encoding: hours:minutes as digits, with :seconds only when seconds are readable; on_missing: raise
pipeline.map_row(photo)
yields 4:13
